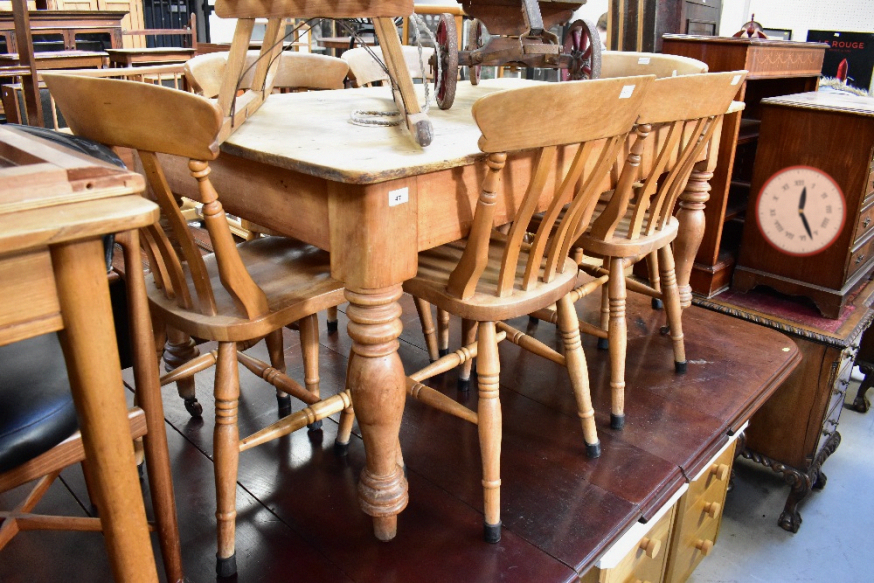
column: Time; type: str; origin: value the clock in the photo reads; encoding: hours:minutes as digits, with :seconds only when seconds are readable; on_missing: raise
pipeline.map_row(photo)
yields 12:27
